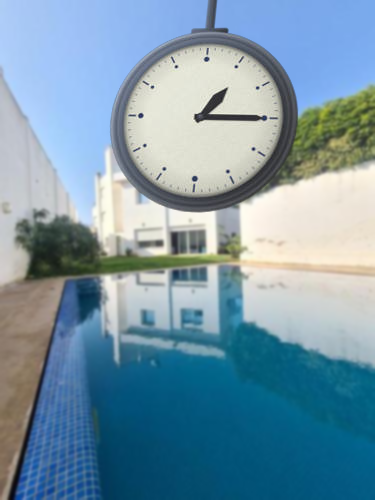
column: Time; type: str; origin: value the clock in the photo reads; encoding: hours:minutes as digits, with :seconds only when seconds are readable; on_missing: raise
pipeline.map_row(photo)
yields 1:15
